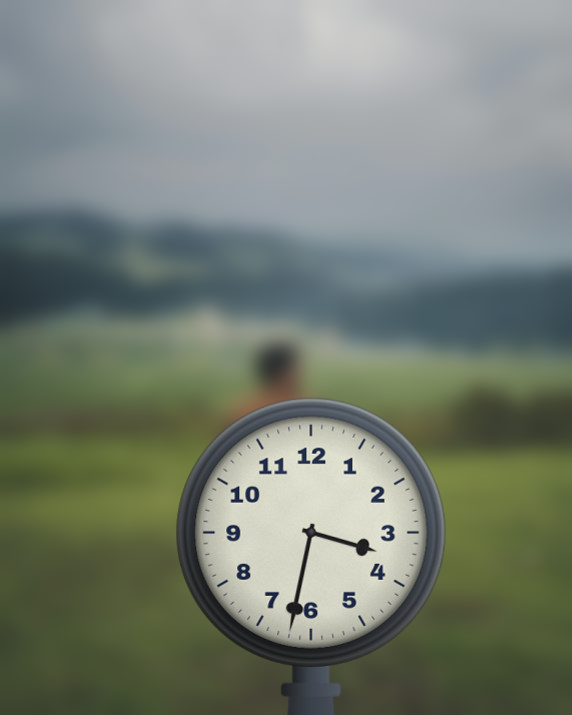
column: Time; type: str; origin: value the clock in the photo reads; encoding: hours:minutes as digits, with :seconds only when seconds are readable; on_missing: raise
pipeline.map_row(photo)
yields 3:32
